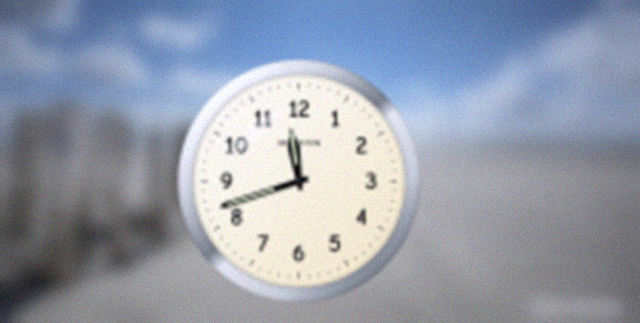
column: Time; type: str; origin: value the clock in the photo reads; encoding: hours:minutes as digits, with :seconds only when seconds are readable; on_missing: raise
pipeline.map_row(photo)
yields 11:42
